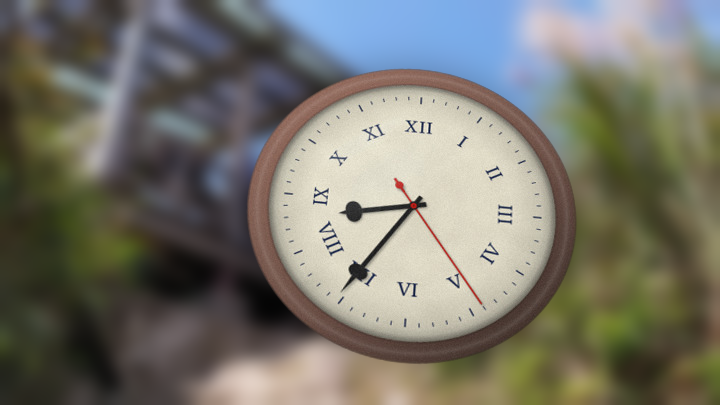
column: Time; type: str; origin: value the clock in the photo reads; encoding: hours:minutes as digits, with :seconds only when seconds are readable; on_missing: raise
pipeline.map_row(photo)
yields 8:35:24
